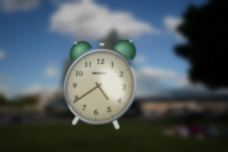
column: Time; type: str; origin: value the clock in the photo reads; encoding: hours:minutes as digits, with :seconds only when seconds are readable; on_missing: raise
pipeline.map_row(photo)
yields 4:39
